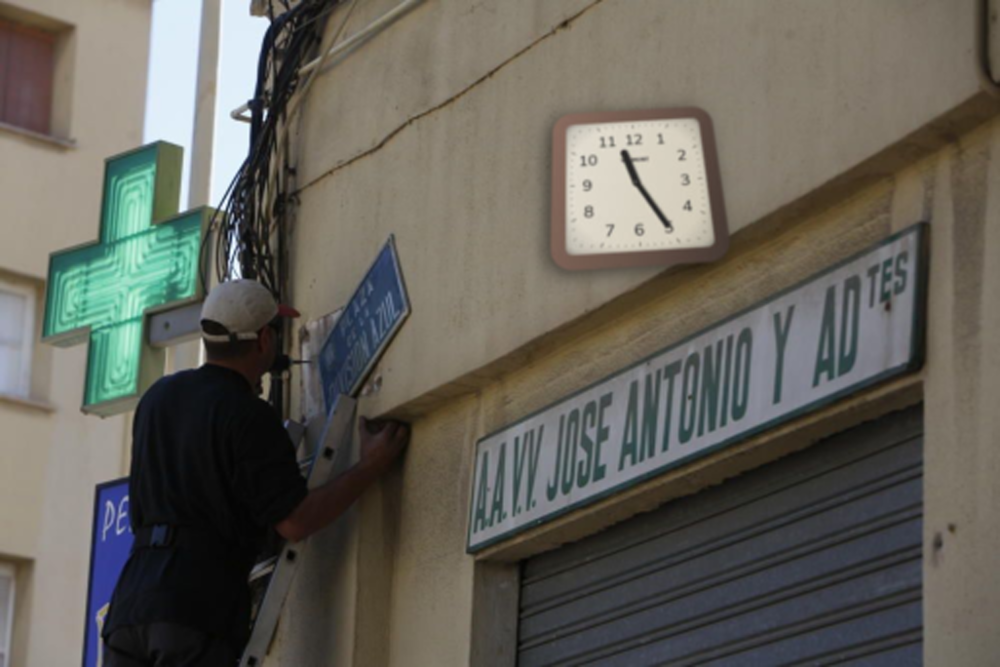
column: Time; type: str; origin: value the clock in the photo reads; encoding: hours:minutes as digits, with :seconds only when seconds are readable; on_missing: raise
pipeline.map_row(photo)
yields 11:25
